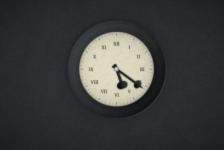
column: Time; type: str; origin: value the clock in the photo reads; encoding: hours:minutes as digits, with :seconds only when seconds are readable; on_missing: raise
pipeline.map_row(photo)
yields 5:21
